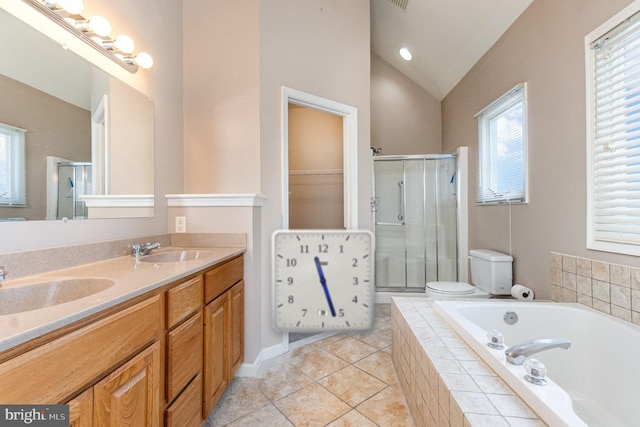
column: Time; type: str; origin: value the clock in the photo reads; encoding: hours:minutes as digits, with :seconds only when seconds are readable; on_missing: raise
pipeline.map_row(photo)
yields 11:27
